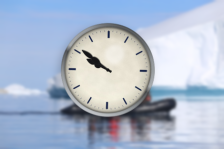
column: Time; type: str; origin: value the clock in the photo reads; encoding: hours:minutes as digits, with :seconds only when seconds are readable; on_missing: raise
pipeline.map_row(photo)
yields 9:51
